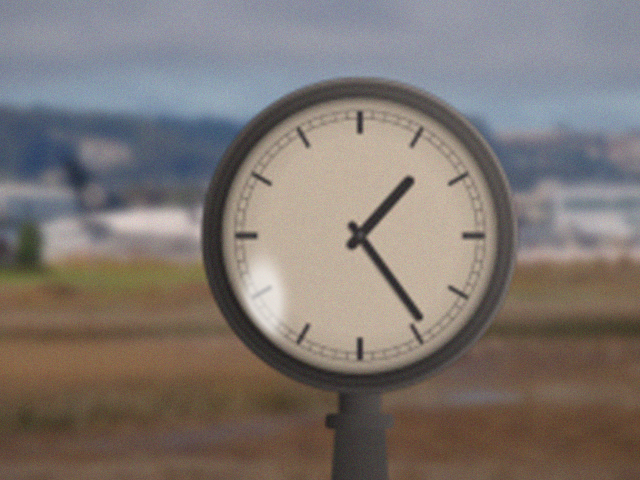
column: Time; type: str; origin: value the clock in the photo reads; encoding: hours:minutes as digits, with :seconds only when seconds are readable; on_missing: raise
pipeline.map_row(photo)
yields 1:24
